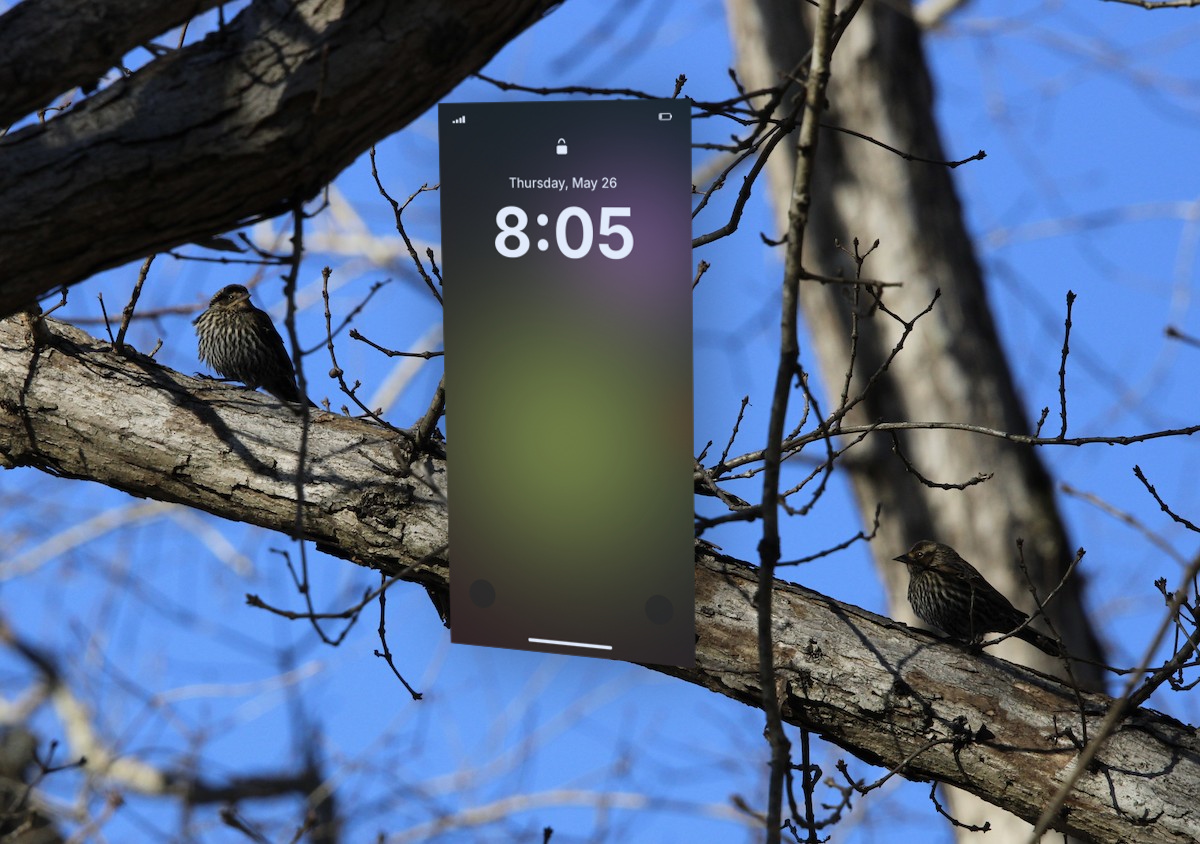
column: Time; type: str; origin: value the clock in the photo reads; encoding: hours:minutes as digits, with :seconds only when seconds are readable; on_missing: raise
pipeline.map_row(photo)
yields 8:05
